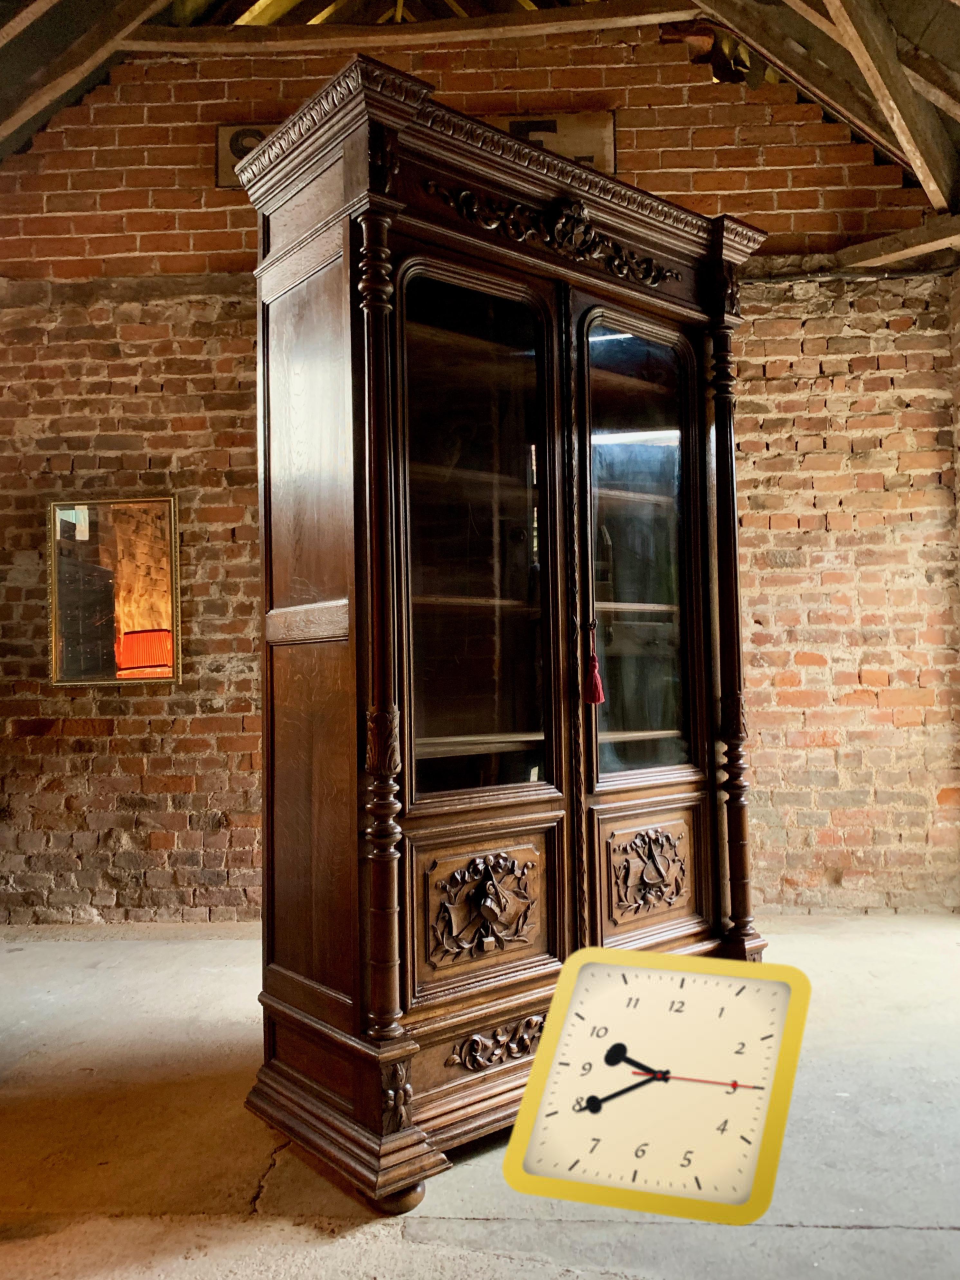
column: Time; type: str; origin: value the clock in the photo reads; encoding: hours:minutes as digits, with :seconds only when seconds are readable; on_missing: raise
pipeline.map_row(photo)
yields 9:39:15
